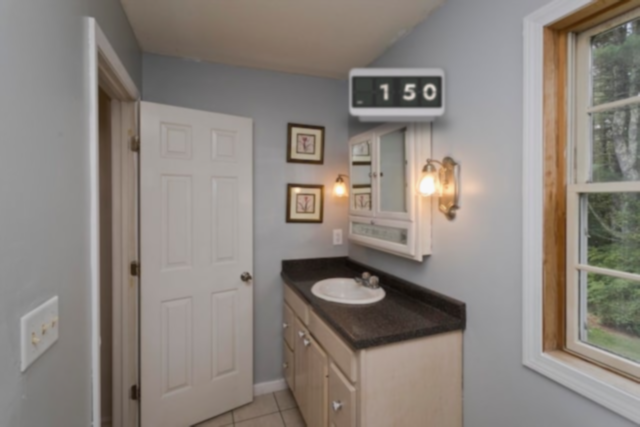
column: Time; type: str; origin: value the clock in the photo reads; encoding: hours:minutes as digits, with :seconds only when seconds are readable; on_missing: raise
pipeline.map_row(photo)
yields 1:50
